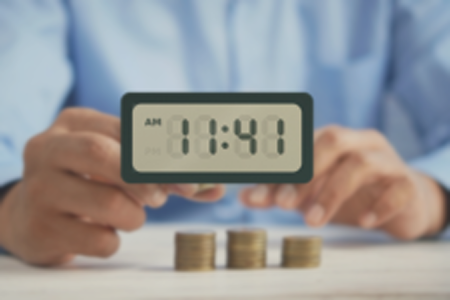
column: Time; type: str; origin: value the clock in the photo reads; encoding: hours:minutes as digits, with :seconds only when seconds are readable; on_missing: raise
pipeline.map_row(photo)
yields 11:41
